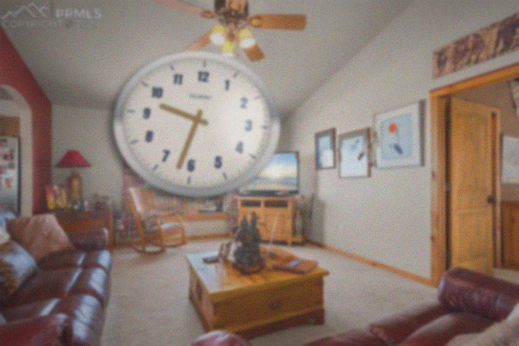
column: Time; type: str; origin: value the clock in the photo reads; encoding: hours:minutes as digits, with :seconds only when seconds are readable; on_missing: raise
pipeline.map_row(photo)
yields 9:32
